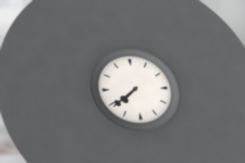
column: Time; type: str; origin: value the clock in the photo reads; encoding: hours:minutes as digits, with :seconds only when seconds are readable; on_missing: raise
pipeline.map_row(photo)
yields 7:39
